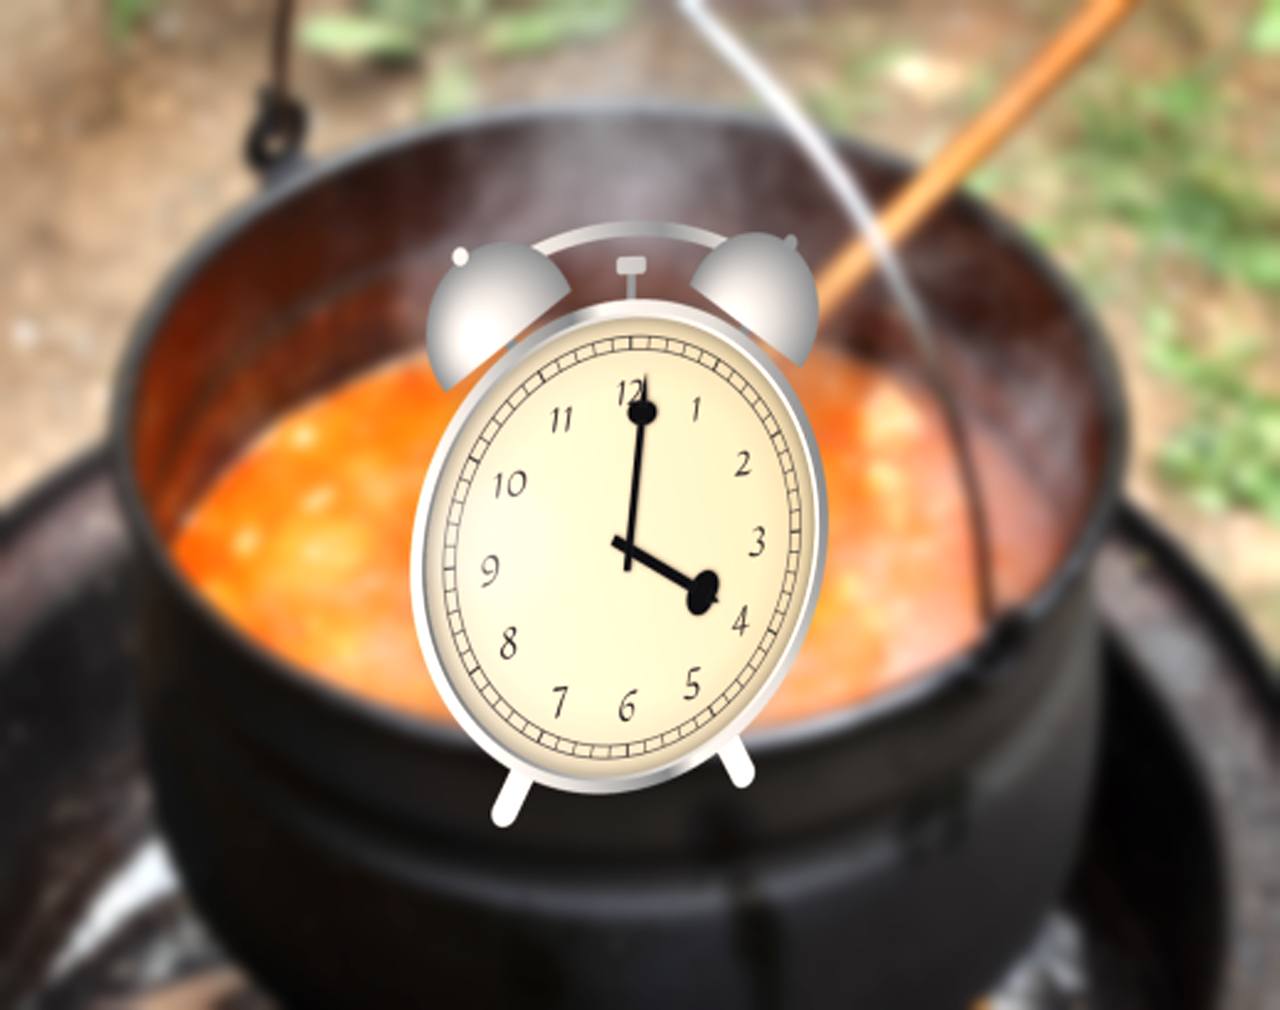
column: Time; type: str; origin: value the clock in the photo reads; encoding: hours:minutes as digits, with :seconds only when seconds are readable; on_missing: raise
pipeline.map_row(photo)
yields 4:01
